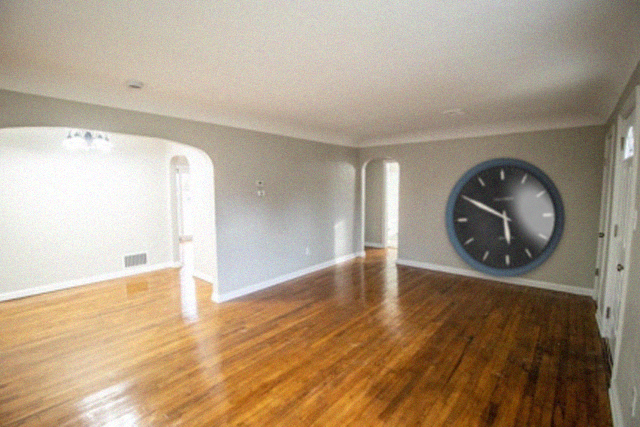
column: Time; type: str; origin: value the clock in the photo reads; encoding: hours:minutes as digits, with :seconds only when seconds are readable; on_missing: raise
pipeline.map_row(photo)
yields 5:50
